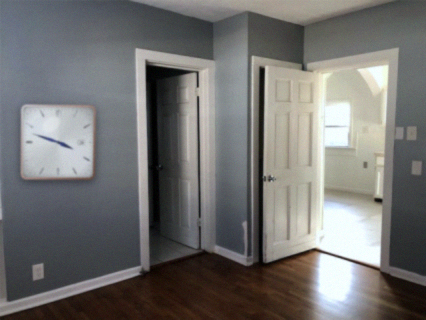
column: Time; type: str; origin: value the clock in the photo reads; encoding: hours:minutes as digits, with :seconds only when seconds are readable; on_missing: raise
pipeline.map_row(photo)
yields 3:48
